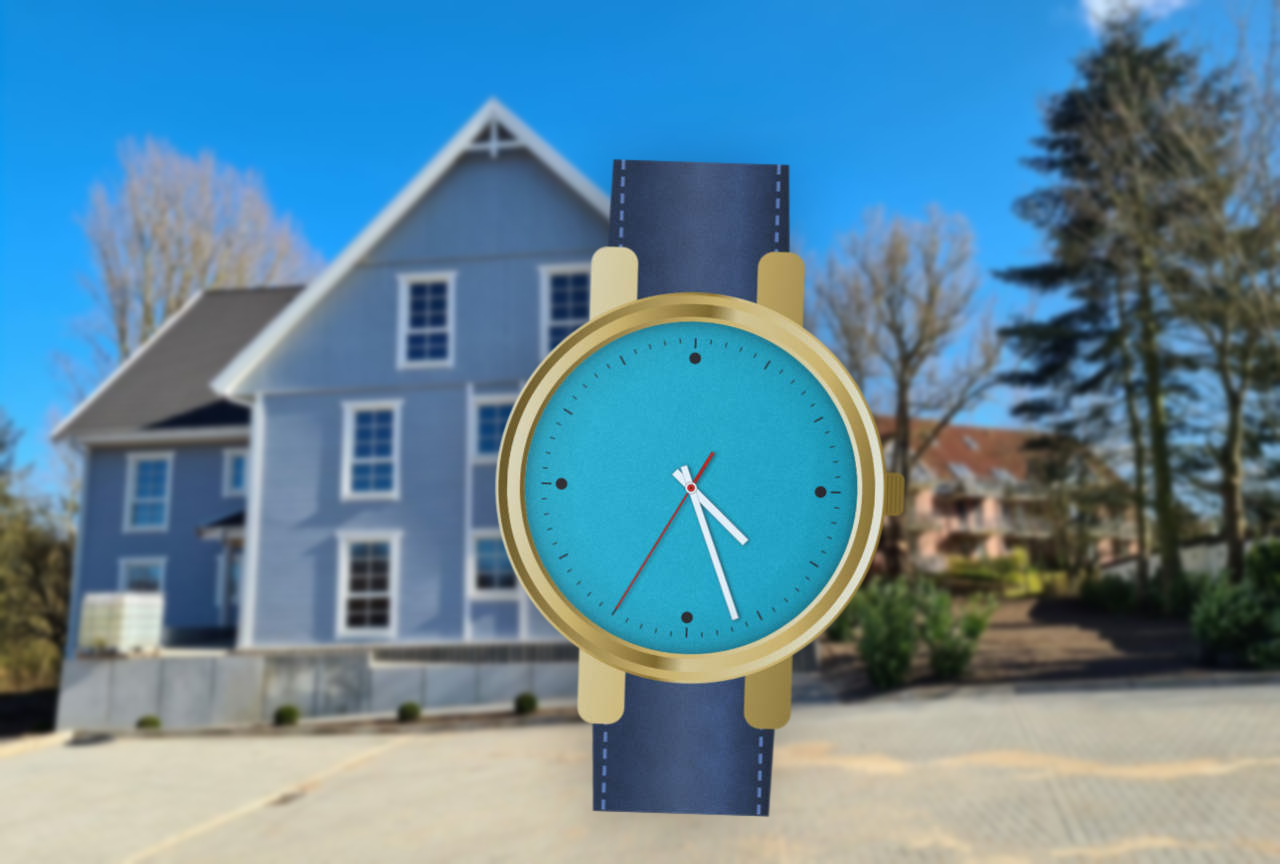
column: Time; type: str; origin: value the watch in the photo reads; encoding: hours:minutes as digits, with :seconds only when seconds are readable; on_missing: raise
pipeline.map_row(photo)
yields 4:26:35
